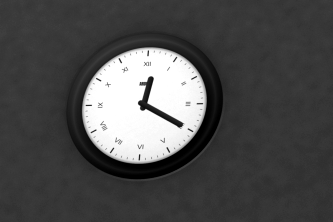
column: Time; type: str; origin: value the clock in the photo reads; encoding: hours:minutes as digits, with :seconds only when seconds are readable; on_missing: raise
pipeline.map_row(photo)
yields 12:20
